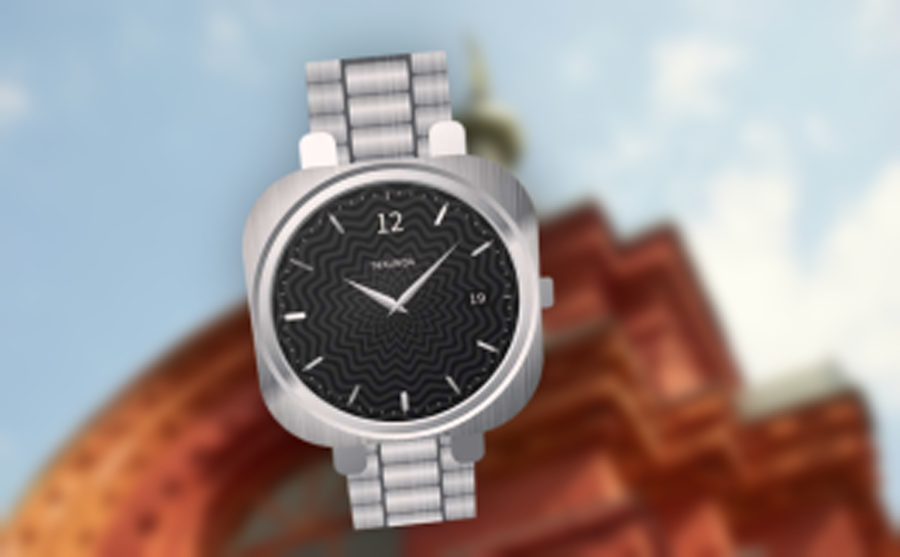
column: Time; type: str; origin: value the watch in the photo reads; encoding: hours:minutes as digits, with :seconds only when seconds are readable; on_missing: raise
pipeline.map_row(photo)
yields 10:08
